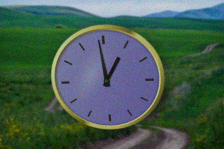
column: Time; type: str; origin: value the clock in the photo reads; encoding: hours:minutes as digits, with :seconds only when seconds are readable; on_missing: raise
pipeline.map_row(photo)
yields 12:59
